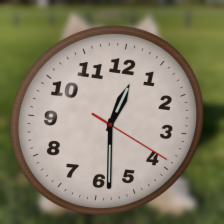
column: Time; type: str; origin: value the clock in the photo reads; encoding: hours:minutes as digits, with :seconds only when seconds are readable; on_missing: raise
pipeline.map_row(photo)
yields 12:28:19
